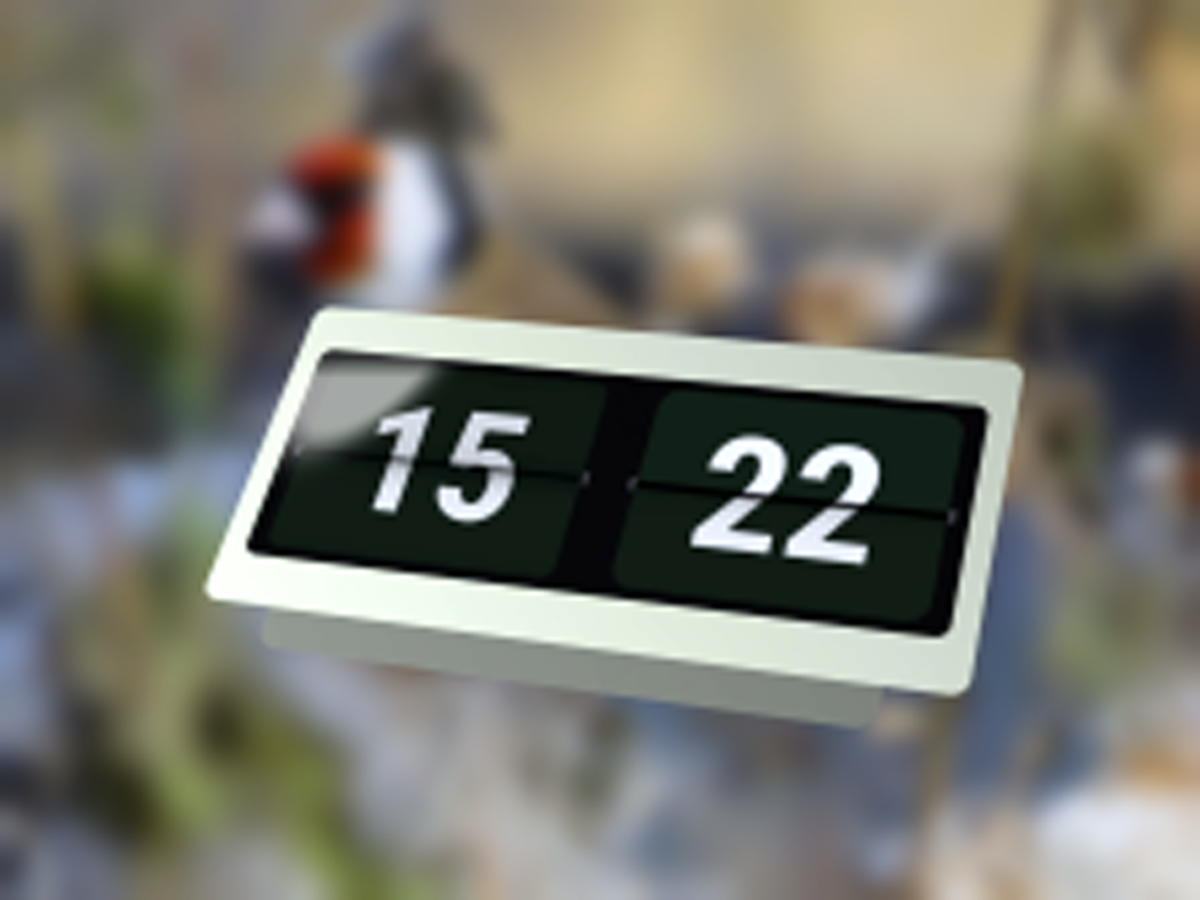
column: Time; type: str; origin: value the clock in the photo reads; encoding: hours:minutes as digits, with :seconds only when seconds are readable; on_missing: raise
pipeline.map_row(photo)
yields 15:22
